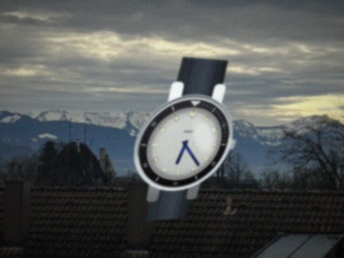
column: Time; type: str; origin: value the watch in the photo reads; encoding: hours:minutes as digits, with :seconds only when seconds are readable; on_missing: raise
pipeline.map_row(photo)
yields 6:23
